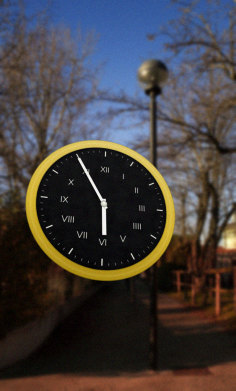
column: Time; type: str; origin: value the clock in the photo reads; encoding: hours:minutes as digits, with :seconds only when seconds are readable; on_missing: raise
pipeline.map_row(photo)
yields 5:55
